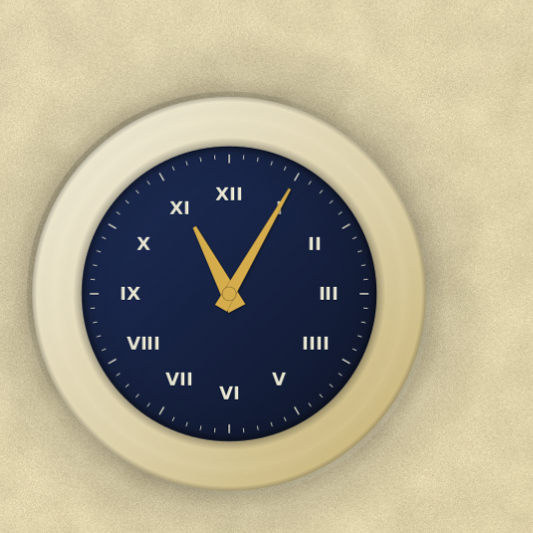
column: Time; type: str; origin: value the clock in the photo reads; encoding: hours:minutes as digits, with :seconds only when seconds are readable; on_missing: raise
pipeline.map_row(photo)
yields 11:05
